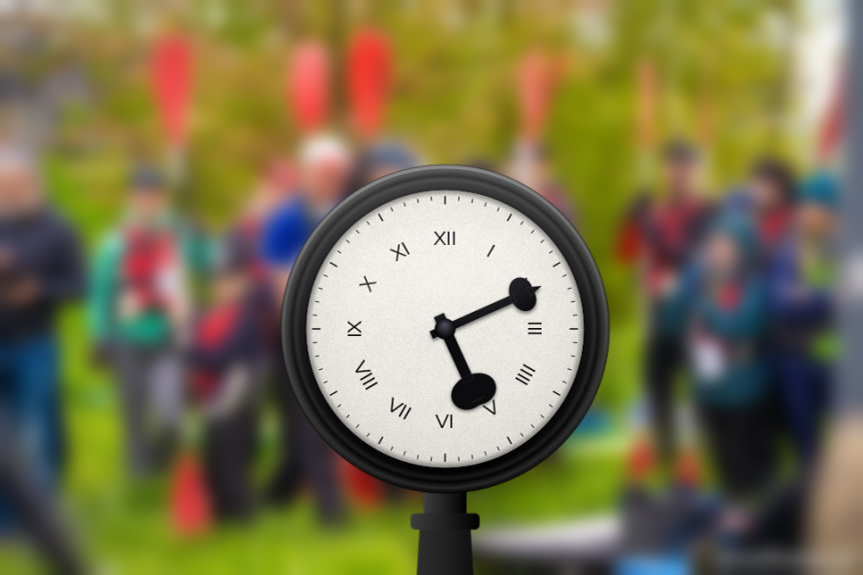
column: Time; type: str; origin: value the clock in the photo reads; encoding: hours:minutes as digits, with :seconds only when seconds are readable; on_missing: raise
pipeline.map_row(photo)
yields 5:11
